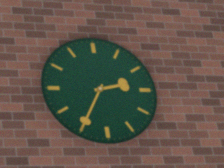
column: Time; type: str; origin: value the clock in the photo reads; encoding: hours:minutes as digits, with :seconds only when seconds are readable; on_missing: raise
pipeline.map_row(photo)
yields 2:35
